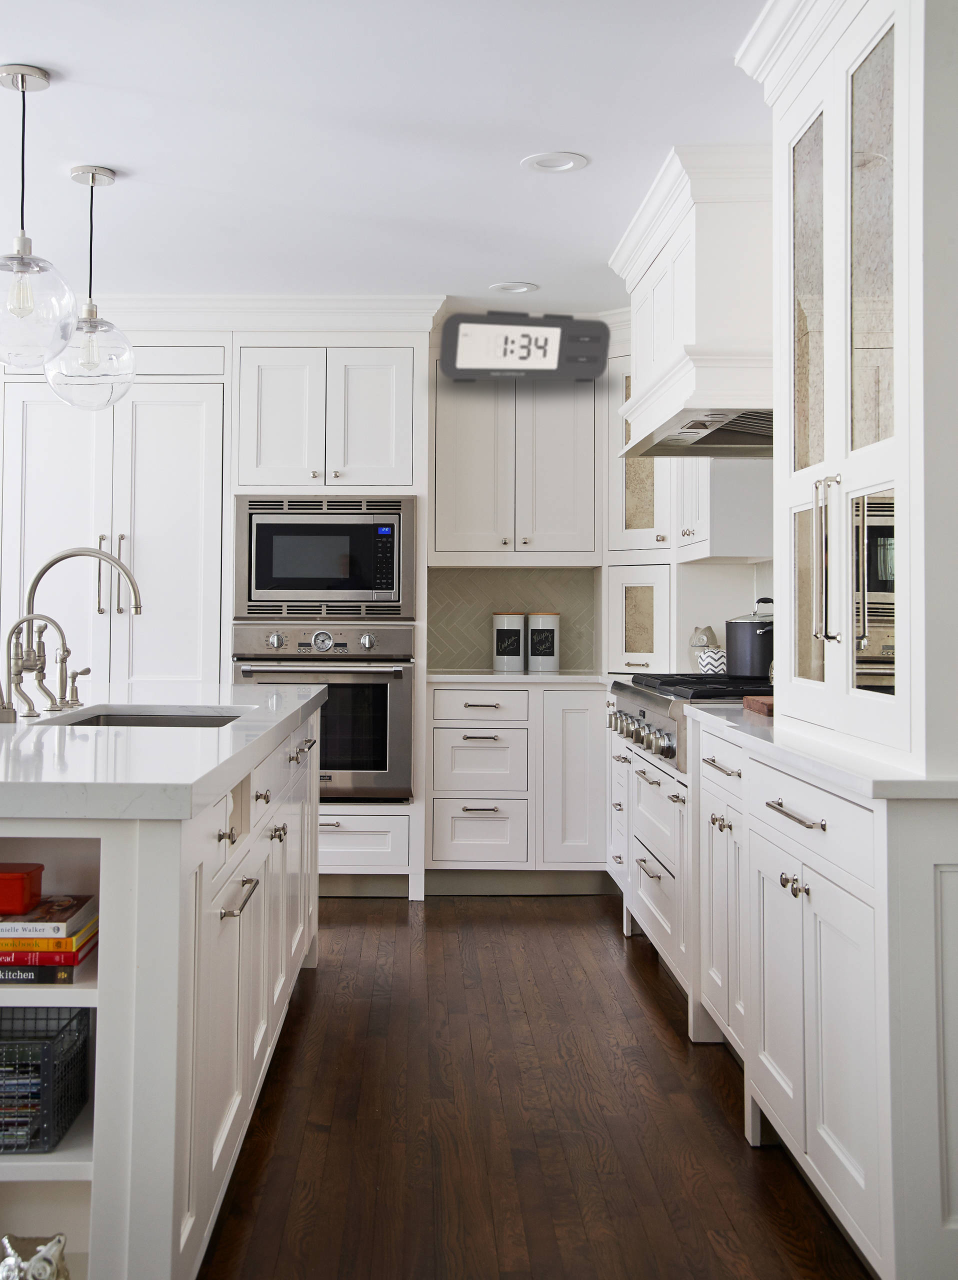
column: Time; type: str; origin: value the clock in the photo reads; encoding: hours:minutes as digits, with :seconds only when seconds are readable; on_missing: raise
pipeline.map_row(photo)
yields 1:34
